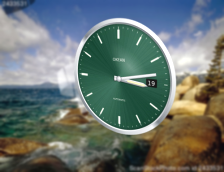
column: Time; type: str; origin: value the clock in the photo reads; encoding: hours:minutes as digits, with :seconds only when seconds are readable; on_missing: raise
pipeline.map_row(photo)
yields 3:13
